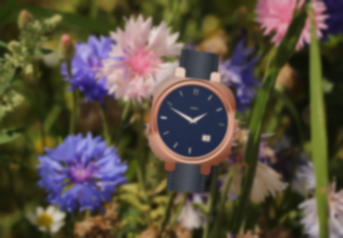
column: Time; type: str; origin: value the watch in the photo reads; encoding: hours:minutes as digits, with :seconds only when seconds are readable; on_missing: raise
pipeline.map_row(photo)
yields 1:49
